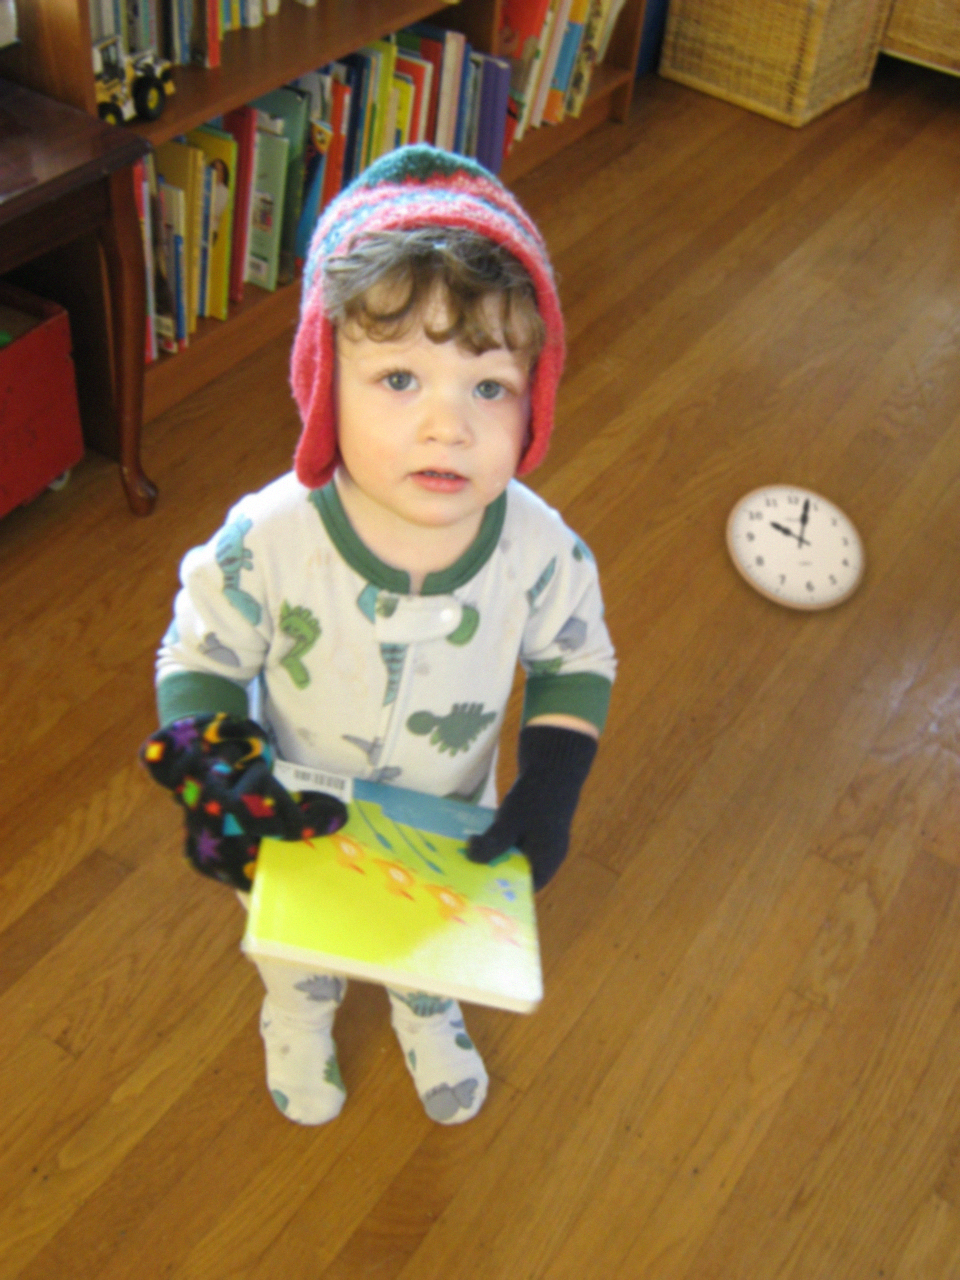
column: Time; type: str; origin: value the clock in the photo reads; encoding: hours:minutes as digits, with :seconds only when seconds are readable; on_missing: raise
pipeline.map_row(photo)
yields 10:03
